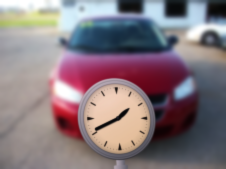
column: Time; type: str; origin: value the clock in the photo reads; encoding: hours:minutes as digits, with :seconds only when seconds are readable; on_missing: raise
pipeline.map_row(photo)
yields 1:41
